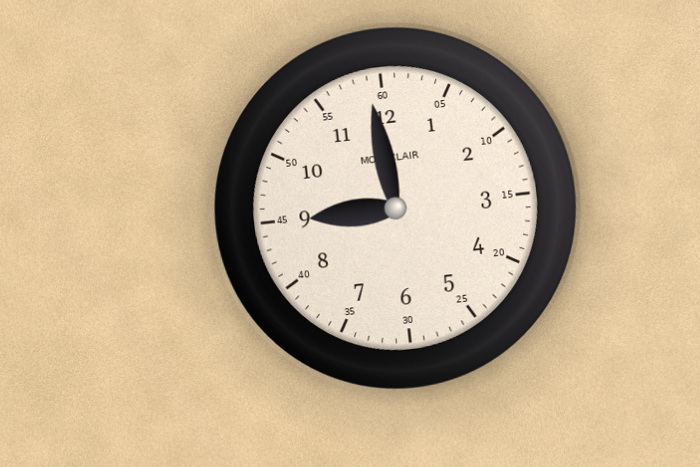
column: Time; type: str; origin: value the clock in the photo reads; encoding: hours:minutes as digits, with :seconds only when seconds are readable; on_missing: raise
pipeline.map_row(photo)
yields 8:59
